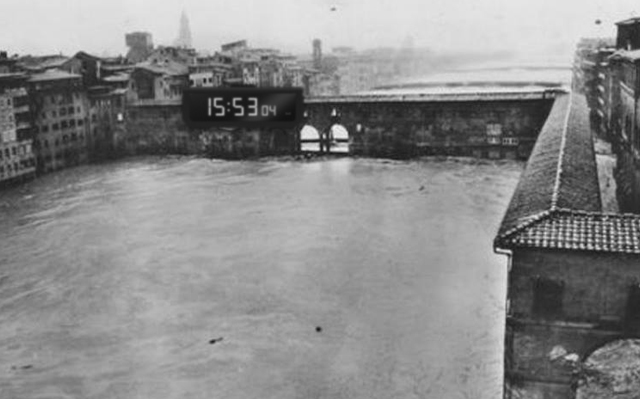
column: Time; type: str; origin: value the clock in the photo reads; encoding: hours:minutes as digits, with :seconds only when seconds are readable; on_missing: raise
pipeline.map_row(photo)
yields 15:53
